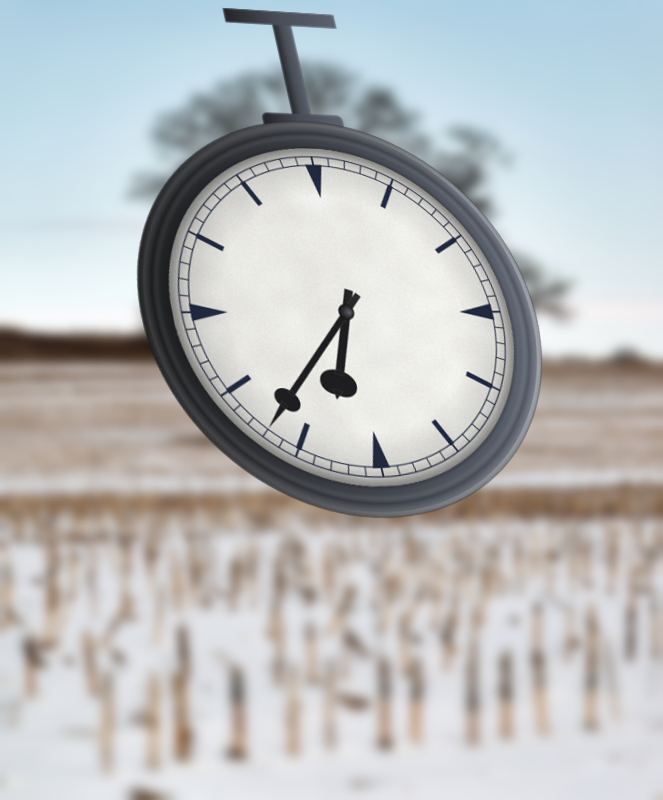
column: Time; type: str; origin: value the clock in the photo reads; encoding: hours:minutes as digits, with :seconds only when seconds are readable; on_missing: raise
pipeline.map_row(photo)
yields 6:37
